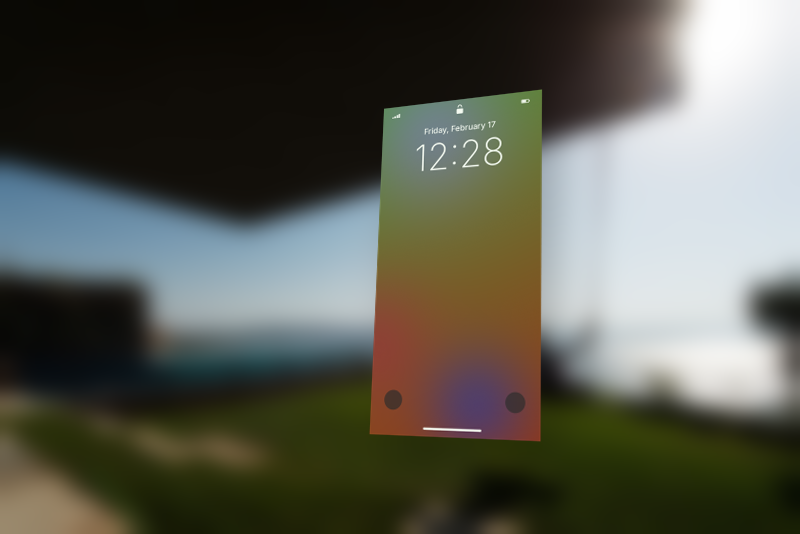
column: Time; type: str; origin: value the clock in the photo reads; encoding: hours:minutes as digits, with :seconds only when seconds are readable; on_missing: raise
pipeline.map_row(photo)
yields 12:28
